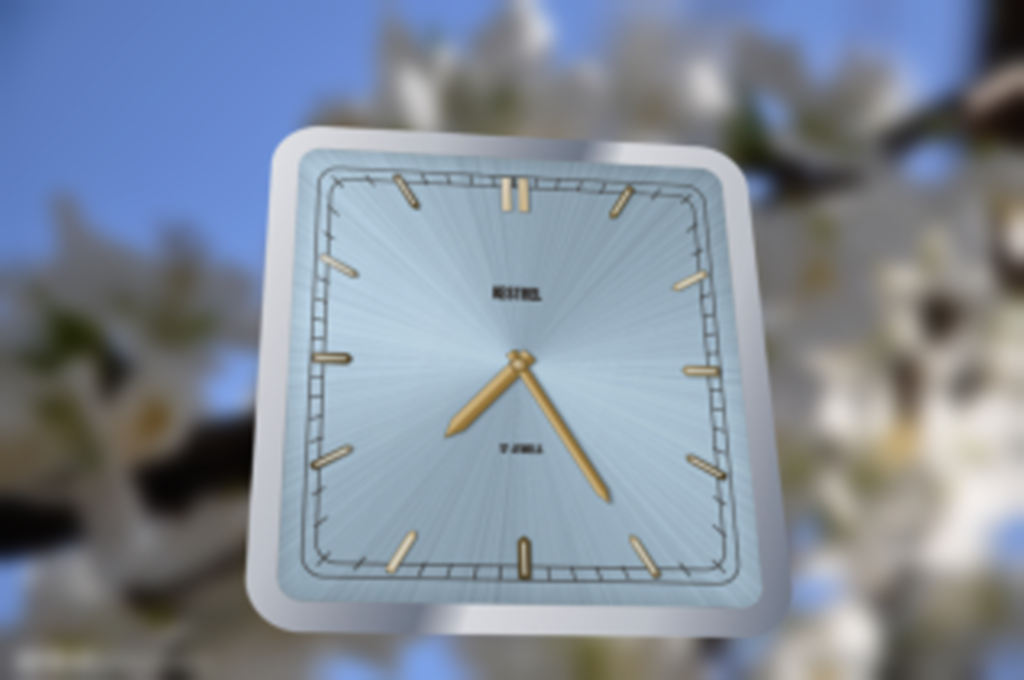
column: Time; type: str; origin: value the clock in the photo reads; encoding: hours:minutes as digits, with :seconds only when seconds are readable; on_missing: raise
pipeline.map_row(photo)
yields 7:25
